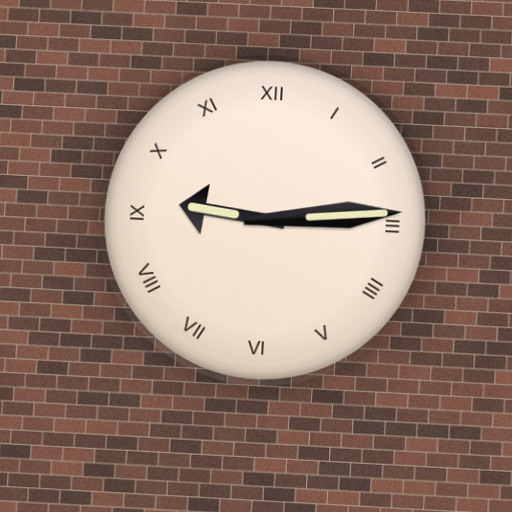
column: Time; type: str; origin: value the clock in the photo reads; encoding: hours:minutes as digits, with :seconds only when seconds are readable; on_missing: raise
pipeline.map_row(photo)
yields 9:14
